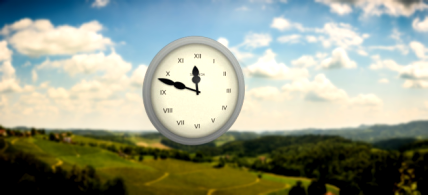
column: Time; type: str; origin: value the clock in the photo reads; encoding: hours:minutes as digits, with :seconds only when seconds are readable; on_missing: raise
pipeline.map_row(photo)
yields 11:48
